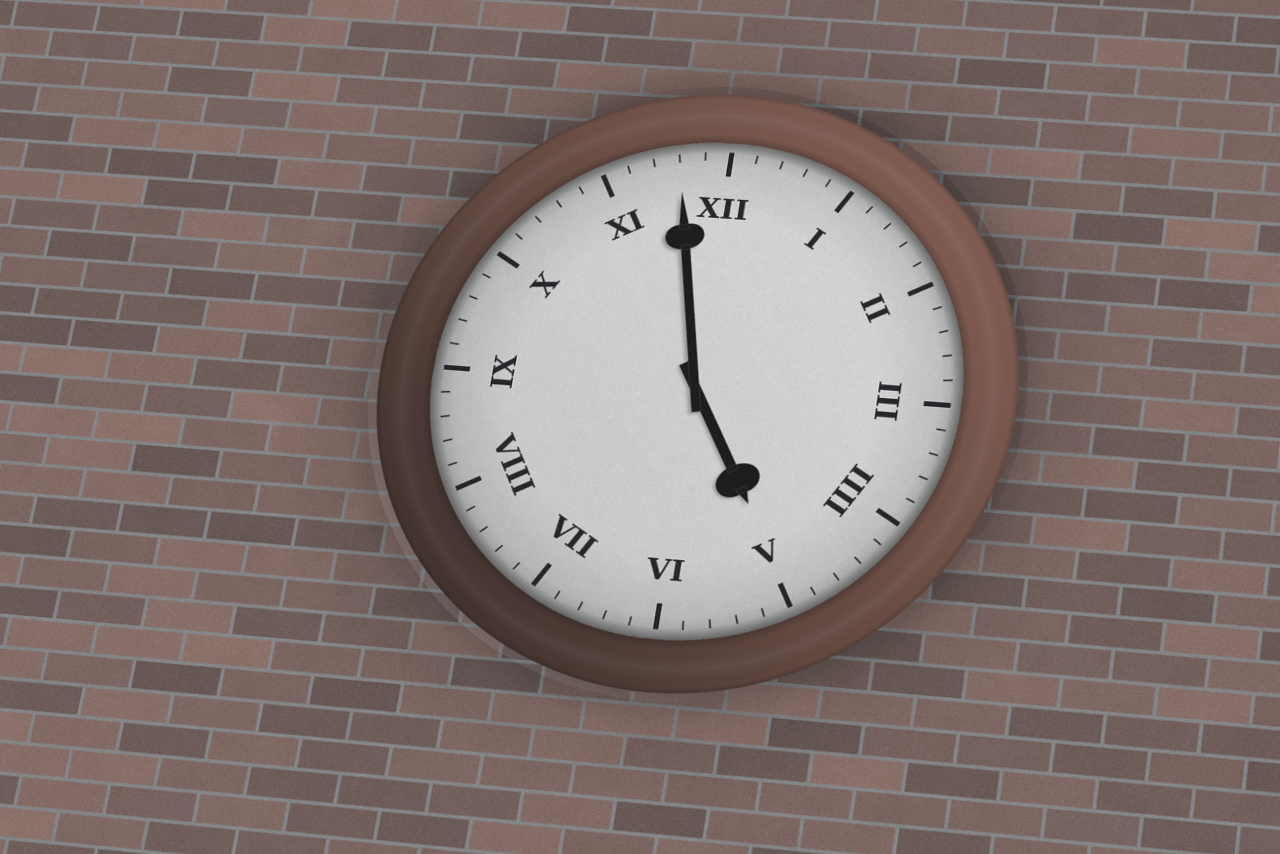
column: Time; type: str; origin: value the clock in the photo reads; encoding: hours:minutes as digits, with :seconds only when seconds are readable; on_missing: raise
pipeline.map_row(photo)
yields 4:58
